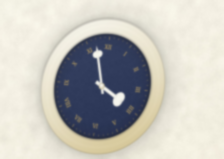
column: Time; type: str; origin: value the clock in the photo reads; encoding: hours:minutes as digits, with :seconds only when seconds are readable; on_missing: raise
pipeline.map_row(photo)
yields 3:57
